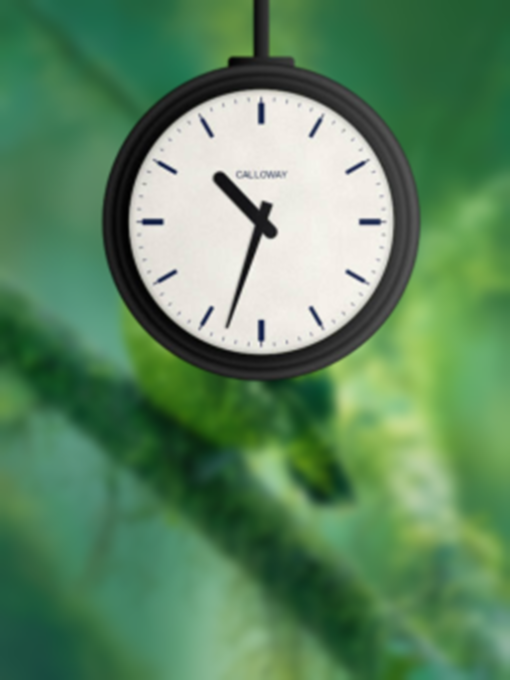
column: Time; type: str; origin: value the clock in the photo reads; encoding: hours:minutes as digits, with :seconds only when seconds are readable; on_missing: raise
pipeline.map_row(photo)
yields 10:33
